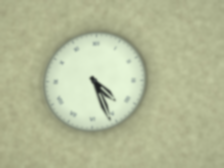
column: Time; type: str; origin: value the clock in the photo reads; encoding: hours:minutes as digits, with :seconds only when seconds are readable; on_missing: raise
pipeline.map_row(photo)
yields 4:26
